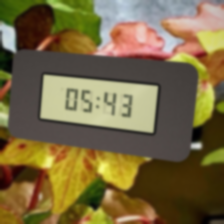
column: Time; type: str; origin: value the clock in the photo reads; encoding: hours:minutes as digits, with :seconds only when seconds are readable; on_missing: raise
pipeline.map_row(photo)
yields 5:43
